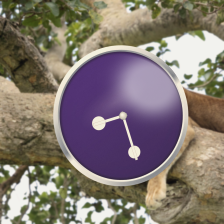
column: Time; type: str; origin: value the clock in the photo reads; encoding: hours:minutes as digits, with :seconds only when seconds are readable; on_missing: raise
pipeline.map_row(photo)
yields 8:27
